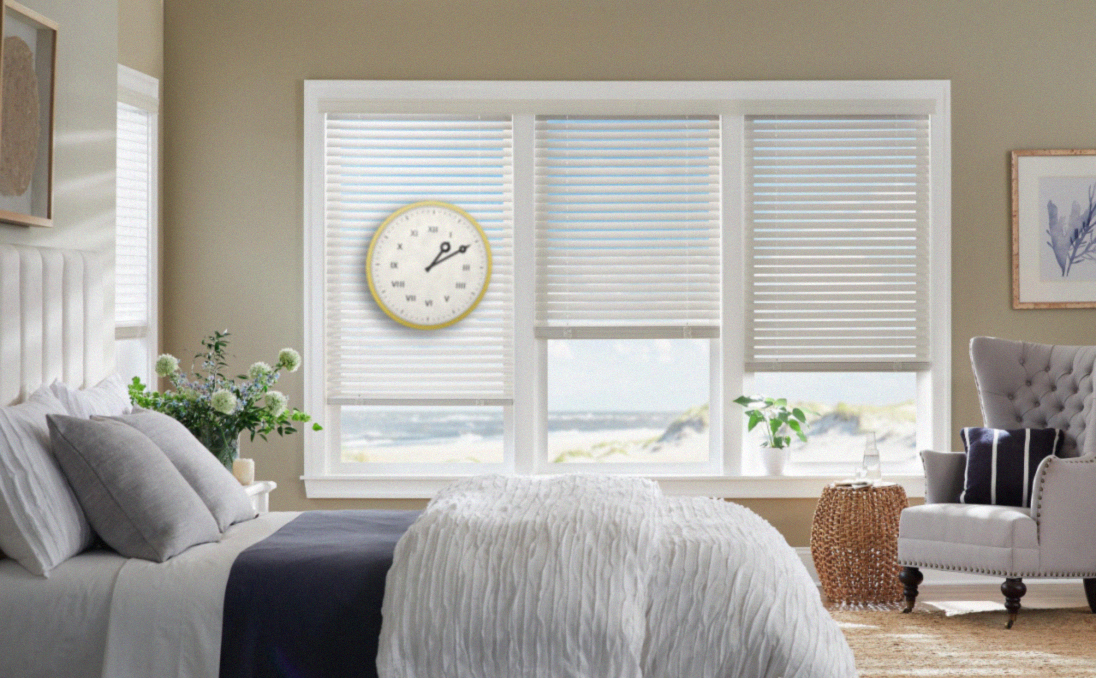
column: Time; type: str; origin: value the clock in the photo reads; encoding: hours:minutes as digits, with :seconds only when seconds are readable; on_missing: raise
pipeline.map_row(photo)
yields 1:10
